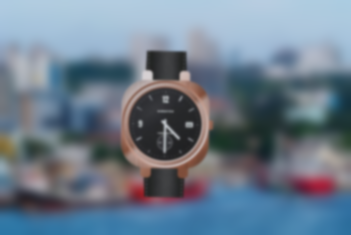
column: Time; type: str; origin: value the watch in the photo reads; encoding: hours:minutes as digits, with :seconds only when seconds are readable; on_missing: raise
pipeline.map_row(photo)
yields 4:30
